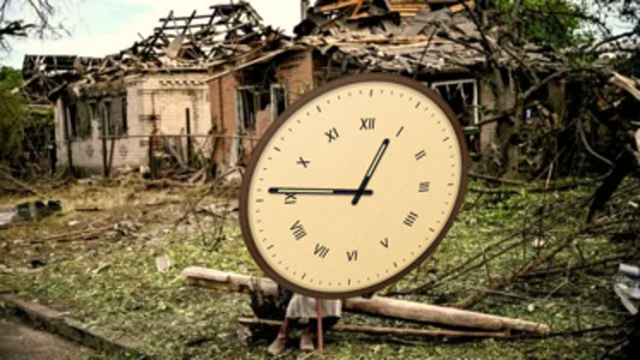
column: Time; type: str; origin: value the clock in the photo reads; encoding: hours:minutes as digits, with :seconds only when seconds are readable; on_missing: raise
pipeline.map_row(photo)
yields 12:46
